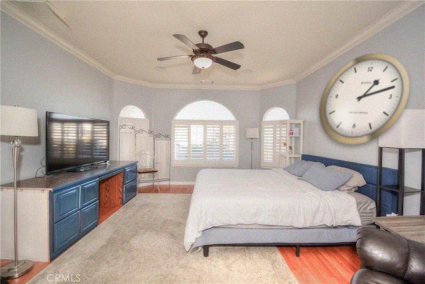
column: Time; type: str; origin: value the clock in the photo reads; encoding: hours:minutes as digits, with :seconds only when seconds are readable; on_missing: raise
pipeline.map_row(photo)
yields 1:12
